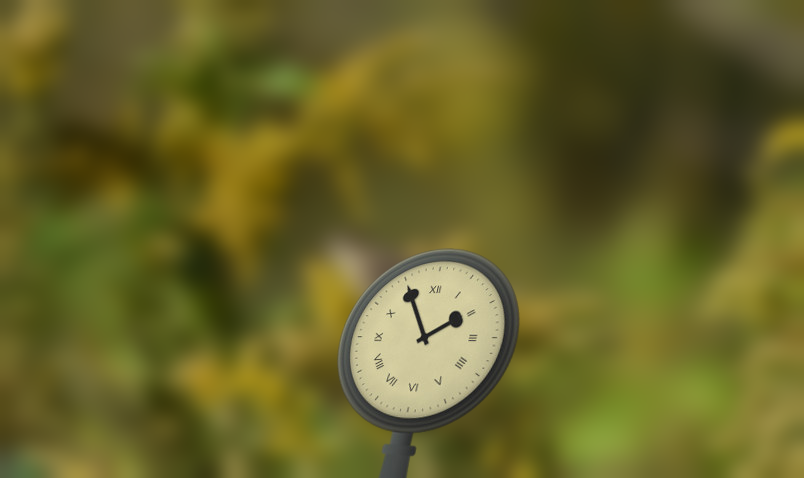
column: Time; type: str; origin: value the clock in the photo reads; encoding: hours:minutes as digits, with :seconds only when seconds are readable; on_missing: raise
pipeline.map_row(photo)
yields 1:55
